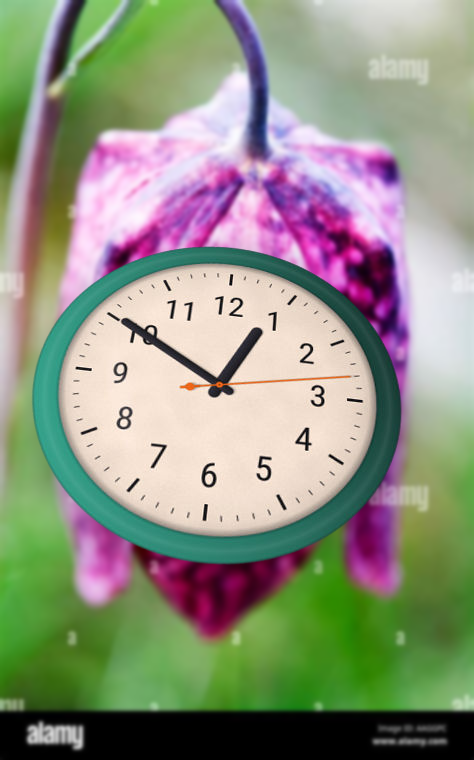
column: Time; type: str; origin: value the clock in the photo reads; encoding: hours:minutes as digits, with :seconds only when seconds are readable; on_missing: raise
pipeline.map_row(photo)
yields 12:50:13
